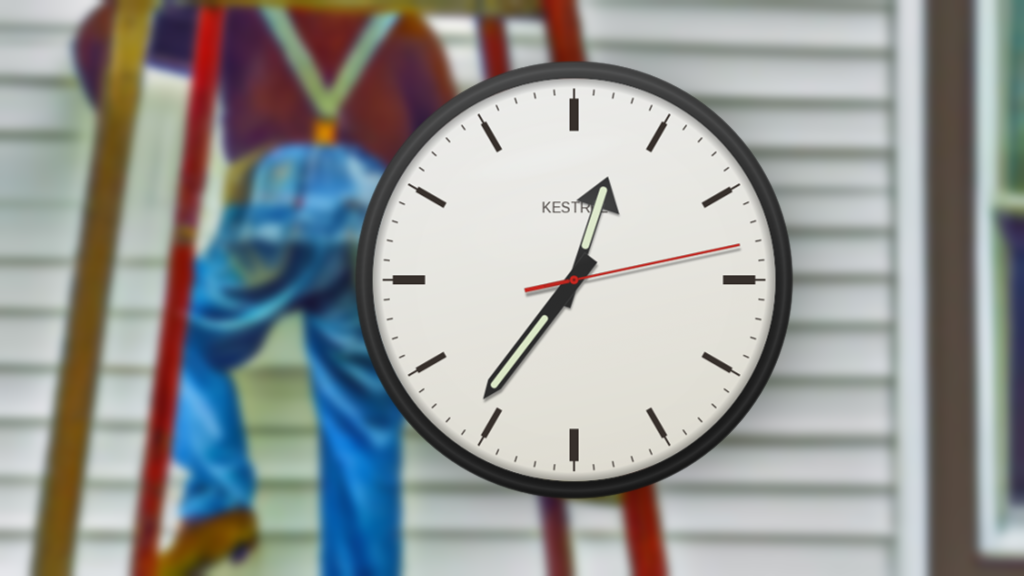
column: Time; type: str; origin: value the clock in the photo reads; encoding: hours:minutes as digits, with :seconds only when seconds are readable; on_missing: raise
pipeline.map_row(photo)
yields 12:36:13
